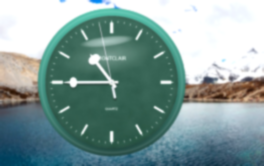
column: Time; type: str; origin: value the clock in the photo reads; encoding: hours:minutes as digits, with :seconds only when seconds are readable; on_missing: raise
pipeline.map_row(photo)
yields 10:44:58
